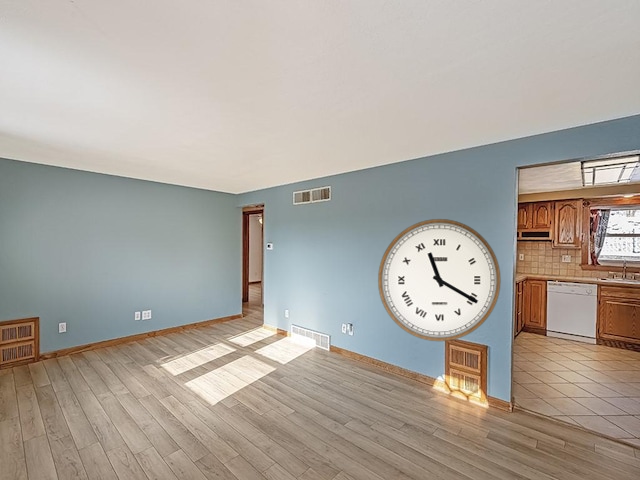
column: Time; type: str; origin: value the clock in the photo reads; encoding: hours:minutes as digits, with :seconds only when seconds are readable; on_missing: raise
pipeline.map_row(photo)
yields 11:20
